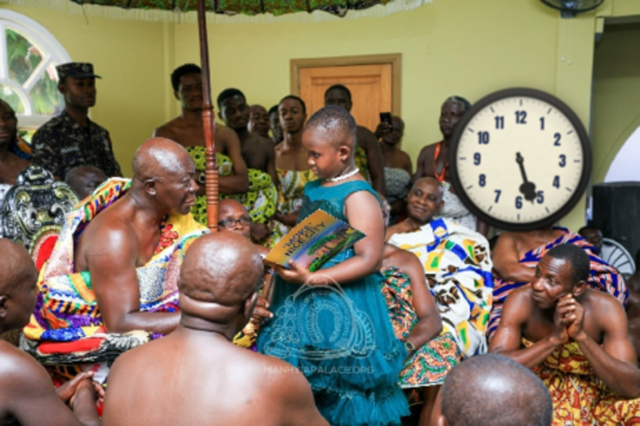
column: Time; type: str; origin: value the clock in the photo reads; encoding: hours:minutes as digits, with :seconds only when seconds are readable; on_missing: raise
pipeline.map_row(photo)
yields 5:27
